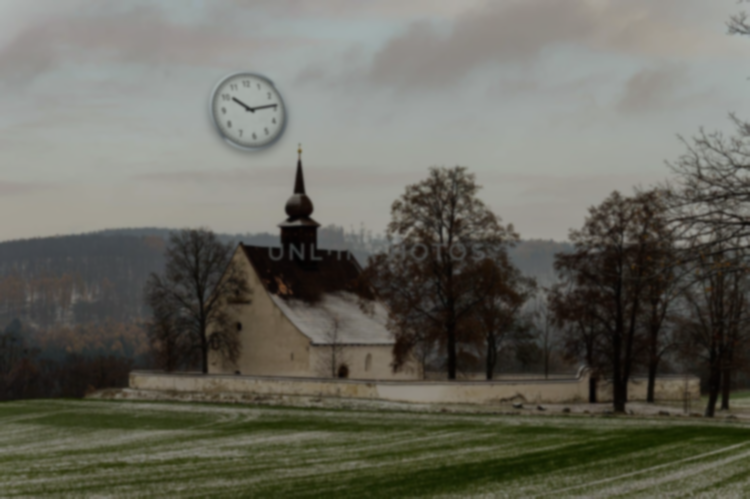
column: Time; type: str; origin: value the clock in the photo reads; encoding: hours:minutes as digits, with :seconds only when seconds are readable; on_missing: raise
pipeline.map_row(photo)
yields 10:14
